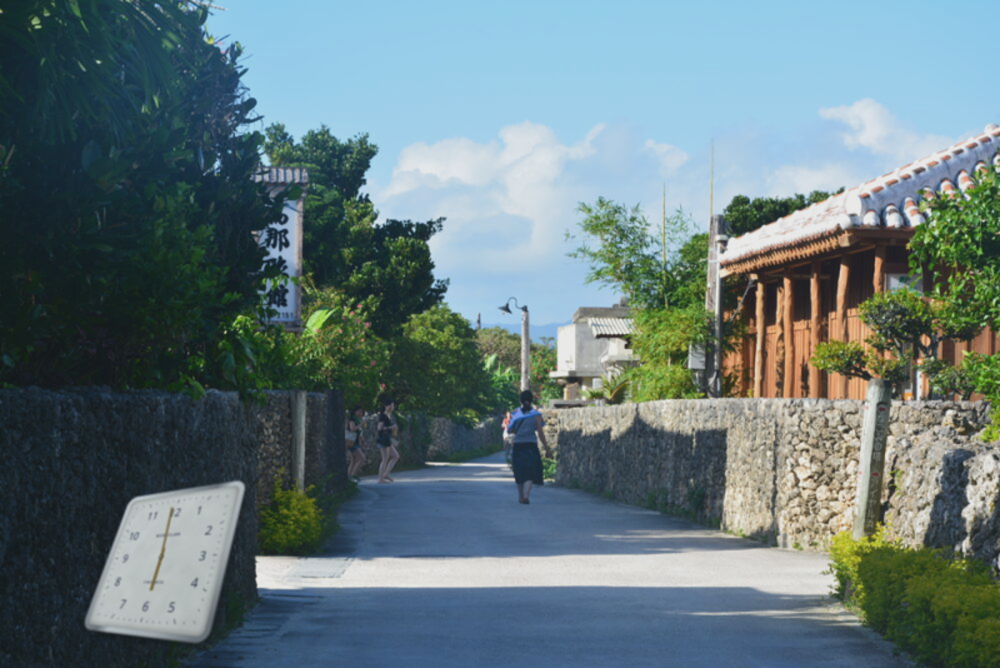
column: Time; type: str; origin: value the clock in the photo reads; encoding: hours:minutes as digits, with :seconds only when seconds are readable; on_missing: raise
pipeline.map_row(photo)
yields 5:59
